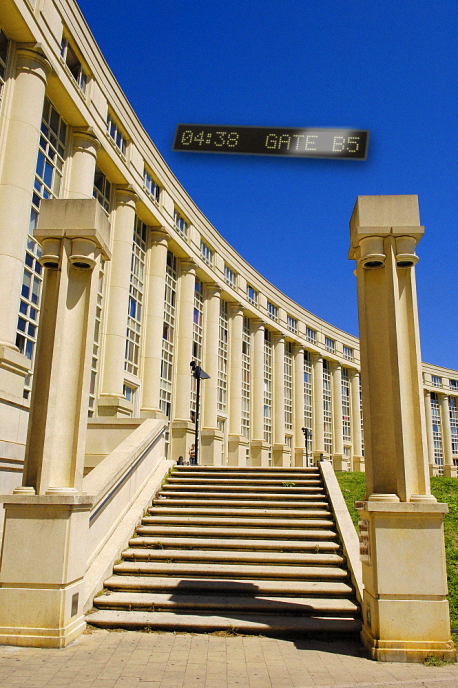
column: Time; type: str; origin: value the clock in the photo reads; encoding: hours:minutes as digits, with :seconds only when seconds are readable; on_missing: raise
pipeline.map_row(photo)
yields 4:38
